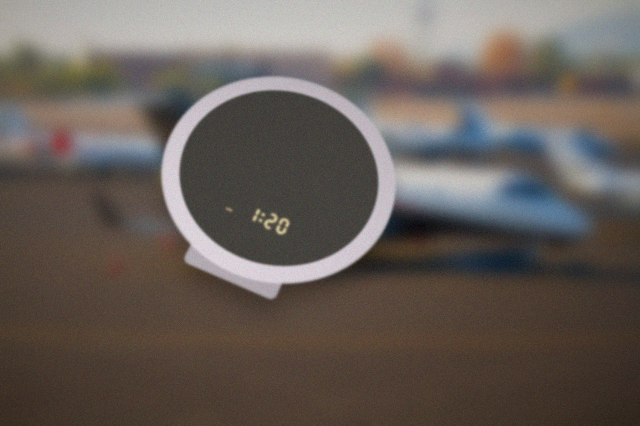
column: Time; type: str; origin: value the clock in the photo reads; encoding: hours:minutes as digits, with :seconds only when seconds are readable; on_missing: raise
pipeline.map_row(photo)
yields 1:20
